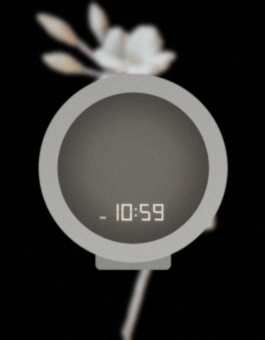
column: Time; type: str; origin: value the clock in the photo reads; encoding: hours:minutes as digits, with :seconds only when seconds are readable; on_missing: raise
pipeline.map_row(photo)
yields 10:59
